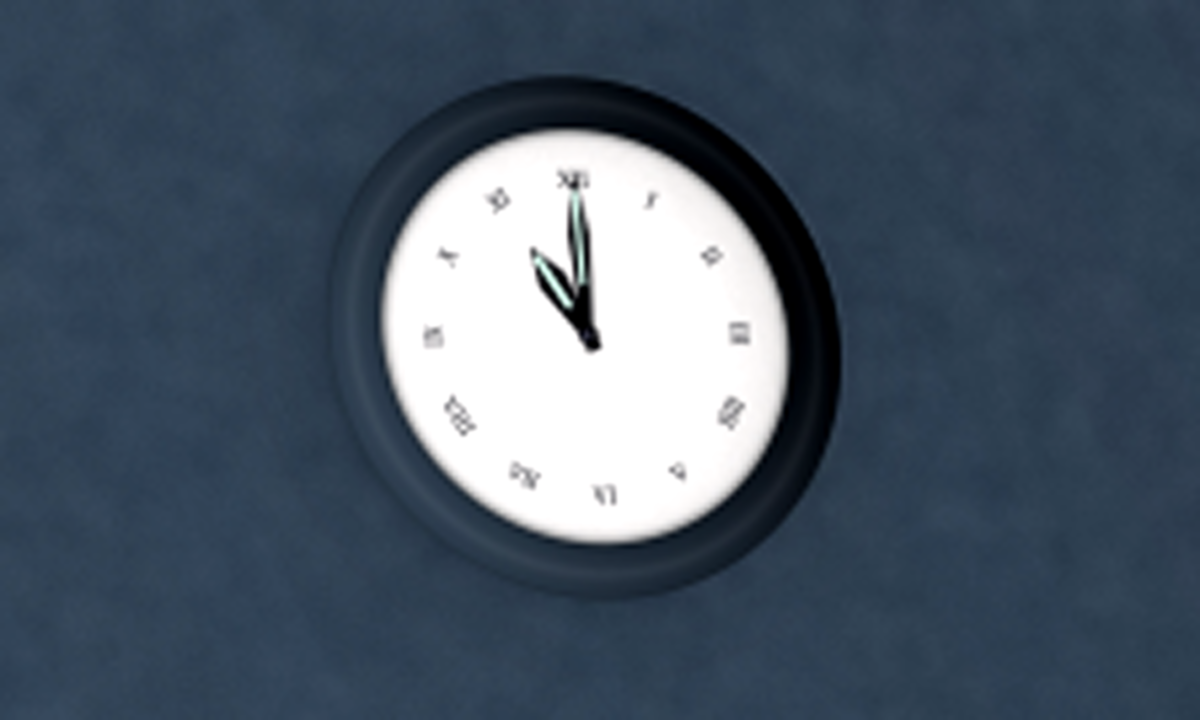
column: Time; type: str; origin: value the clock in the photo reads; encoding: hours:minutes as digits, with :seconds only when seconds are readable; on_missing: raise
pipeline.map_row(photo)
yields 11:00
